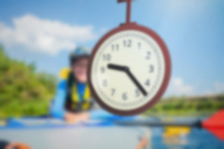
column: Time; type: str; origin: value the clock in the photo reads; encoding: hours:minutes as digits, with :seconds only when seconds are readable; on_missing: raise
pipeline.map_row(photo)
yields 9:23
